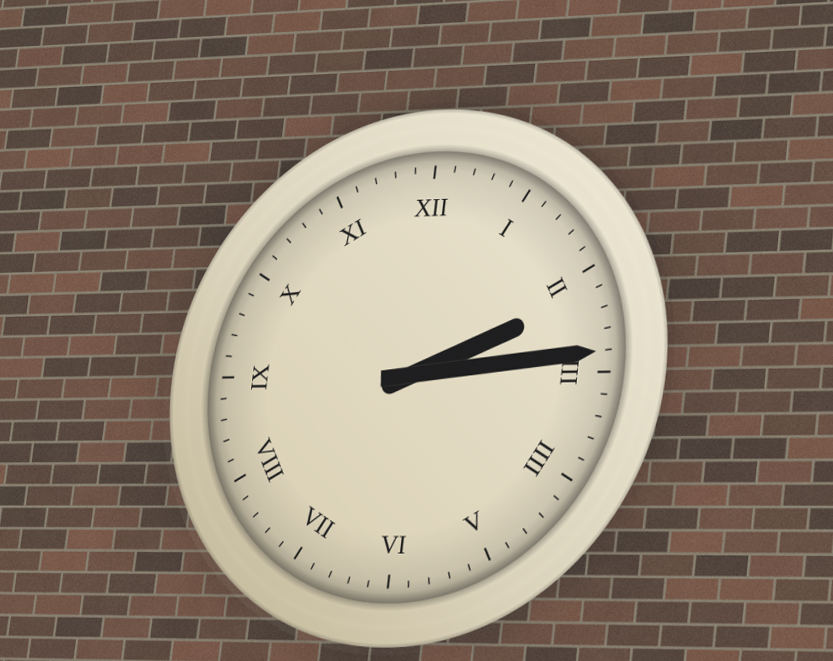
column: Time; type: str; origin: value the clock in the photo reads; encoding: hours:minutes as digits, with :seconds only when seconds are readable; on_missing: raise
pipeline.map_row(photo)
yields 2:14
